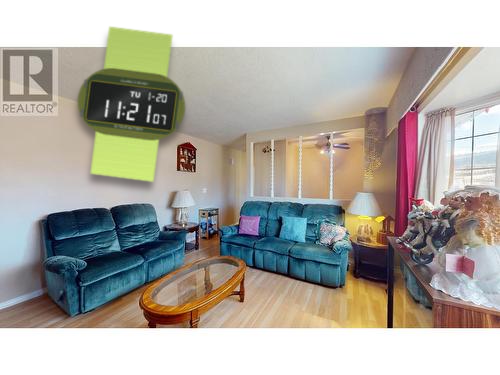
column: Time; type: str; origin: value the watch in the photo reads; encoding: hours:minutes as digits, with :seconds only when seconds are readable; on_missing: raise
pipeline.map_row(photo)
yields 11:21:07
